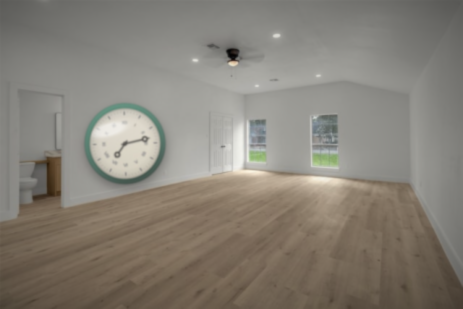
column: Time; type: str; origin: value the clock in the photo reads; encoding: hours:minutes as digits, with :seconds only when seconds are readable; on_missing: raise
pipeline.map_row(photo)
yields 7:13
